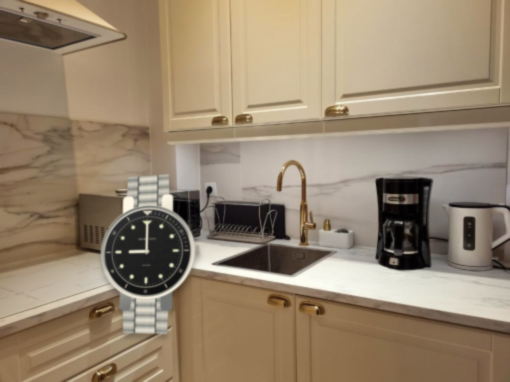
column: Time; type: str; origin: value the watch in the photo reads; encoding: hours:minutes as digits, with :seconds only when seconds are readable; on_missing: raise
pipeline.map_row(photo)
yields 9:00
